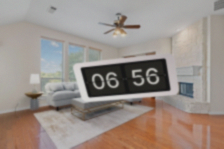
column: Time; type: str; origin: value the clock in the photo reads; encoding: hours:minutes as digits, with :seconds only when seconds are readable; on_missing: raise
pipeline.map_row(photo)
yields 6:56
